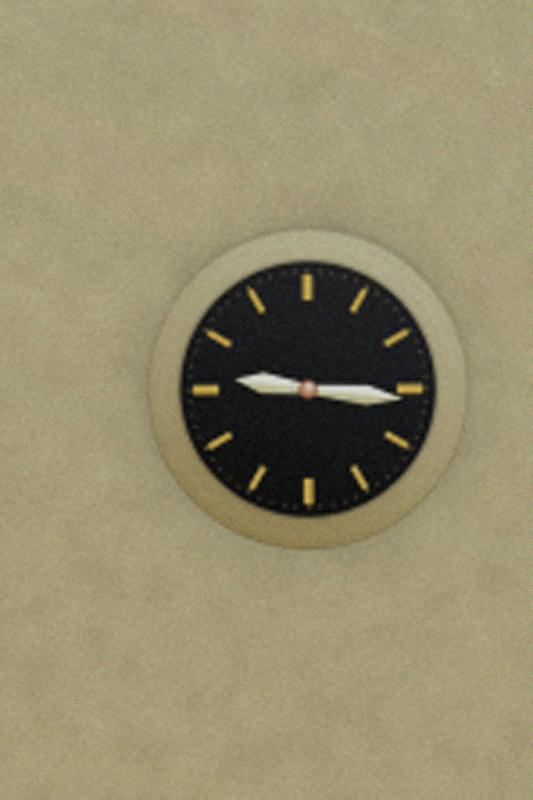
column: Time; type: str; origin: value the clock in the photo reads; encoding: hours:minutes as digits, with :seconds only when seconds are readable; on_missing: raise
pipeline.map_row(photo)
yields 9:16
